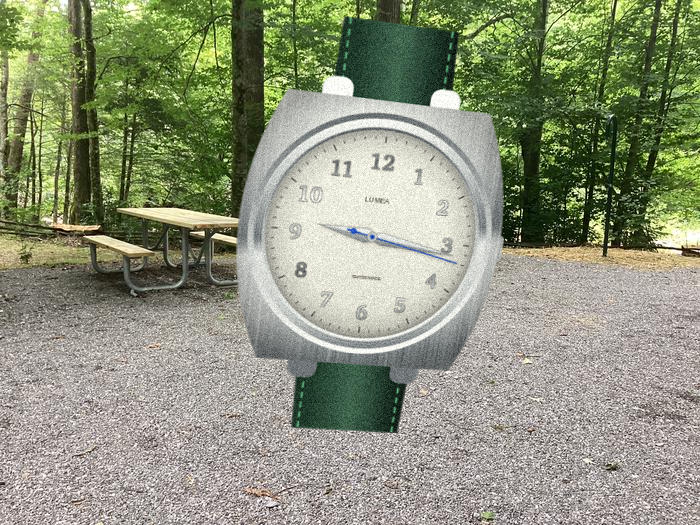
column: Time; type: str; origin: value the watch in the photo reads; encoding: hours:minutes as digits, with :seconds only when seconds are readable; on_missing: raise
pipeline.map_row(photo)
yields 9:16:17
